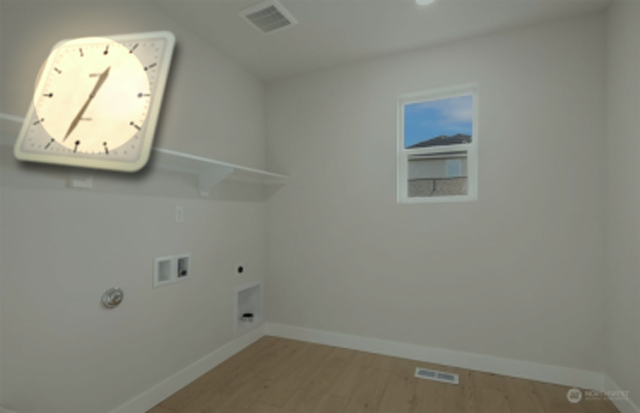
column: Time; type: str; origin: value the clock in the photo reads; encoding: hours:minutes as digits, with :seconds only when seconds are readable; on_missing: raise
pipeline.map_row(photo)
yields 12:33
